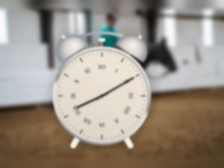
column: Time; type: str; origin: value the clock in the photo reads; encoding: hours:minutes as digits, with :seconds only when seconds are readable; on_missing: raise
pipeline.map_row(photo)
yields 8:10
